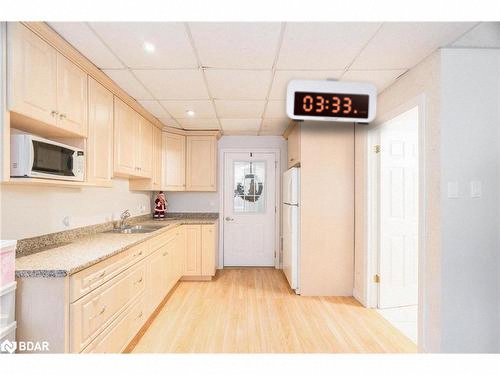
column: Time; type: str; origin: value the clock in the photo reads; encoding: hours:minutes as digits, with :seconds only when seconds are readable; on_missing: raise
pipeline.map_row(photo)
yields 3:33
